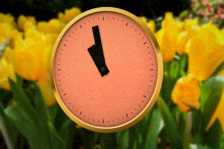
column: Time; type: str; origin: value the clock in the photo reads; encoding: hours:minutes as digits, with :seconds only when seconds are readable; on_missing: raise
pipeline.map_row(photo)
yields 10:58
